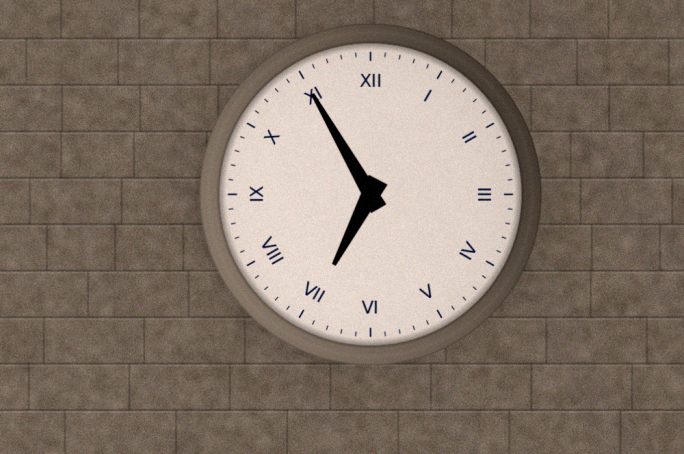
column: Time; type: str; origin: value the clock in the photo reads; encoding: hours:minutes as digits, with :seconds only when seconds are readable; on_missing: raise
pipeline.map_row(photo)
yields 6:55
